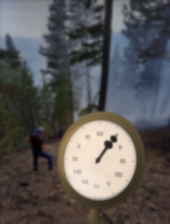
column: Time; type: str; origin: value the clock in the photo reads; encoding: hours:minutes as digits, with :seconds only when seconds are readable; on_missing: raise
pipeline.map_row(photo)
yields 1:06
